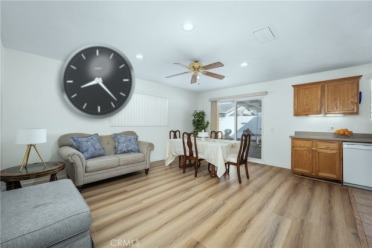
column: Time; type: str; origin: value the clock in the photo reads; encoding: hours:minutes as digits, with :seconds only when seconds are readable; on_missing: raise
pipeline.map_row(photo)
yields 8:23
